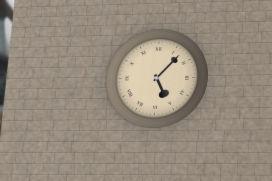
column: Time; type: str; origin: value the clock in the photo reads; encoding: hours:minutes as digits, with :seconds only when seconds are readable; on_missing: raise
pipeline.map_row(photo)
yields 5:07
